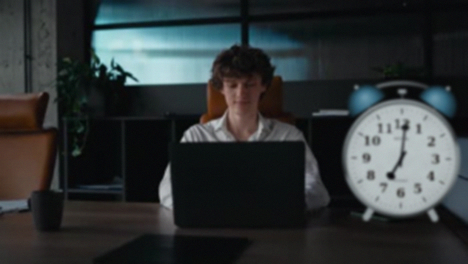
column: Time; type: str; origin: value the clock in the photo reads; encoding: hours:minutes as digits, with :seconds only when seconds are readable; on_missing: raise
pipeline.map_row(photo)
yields 7:01
